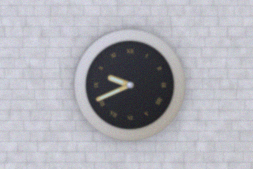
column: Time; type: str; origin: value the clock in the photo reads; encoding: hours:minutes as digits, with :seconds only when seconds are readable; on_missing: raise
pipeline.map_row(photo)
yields 9:41
